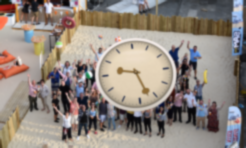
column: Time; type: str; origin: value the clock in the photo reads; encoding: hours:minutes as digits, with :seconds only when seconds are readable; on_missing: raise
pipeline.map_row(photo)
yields 9:27
